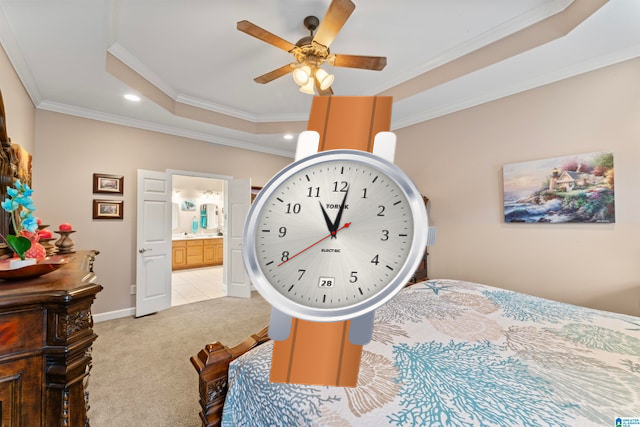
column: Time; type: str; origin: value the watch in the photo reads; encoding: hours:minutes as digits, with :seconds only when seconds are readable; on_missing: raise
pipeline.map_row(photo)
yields 11:01:39
